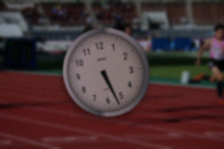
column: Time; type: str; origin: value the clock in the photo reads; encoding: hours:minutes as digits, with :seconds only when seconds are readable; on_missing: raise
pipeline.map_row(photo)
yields 5:27
